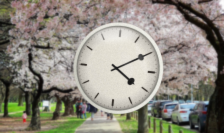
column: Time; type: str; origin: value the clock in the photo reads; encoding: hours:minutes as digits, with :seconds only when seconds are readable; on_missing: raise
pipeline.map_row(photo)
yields 4:10
